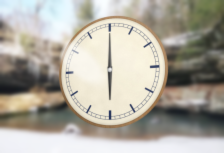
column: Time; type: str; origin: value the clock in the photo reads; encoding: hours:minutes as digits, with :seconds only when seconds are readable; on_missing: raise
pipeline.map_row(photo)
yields 6:00
